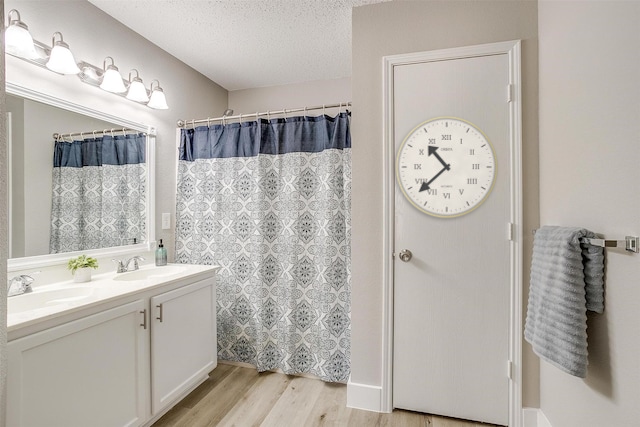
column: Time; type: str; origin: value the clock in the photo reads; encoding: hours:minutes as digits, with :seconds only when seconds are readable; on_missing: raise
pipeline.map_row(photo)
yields 10:38
